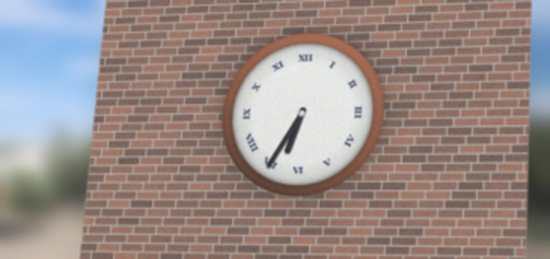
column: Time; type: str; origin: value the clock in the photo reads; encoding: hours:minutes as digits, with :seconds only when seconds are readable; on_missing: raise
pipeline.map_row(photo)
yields 6:35
